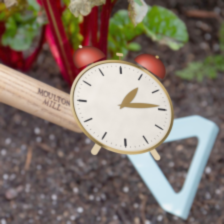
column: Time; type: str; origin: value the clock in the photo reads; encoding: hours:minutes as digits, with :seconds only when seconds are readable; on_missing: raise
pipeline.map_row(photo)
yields 1:14
